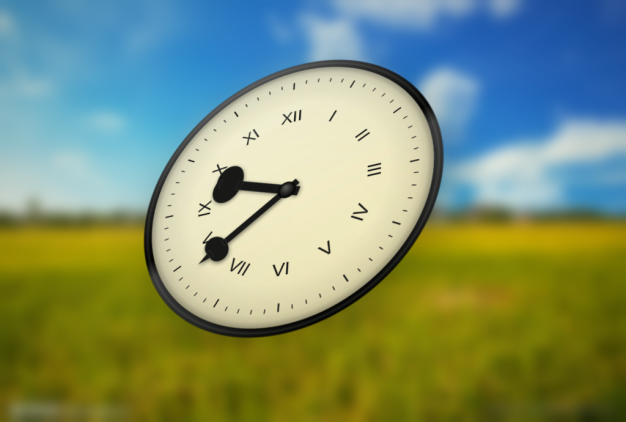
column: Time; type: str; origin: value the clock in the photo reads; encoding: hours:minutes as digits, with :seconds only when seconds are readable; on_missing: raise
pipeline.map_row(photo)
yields 9:39
